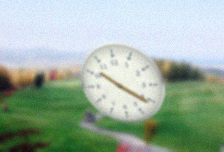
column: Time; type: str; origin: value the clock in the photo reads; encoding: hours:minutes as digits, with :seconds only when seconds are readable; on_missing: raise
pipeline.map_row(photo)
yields 10:21
